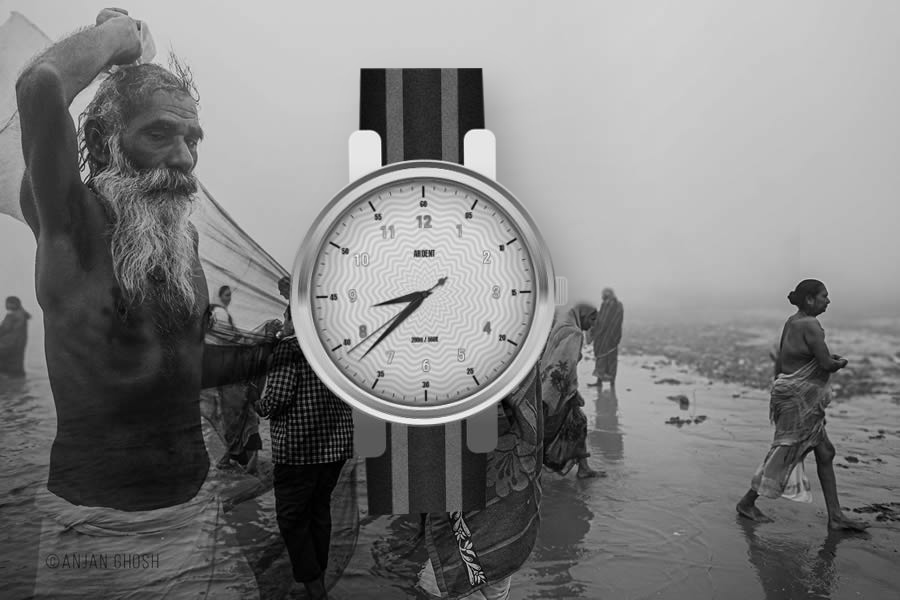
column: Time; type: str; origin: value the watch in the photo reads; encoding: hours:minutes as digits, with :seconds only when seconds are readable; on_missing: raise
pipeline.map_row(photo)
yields 8:37:39
